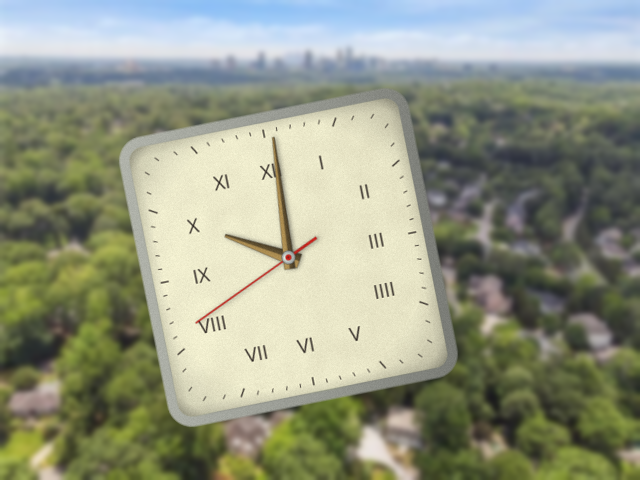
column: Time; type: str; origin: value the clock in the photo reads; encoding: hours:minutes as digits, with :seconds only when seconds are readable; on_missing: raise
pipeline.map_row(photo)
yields 10:00:41
